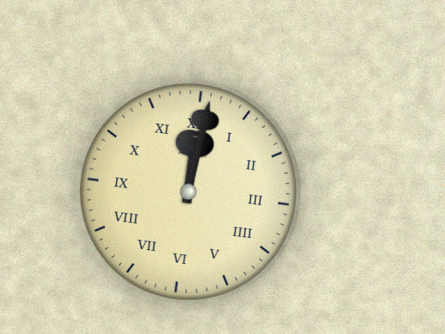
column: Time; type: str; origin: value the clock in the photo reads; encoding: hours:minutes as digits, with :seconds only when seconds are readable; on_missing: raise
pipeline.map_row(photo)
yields 12:01
